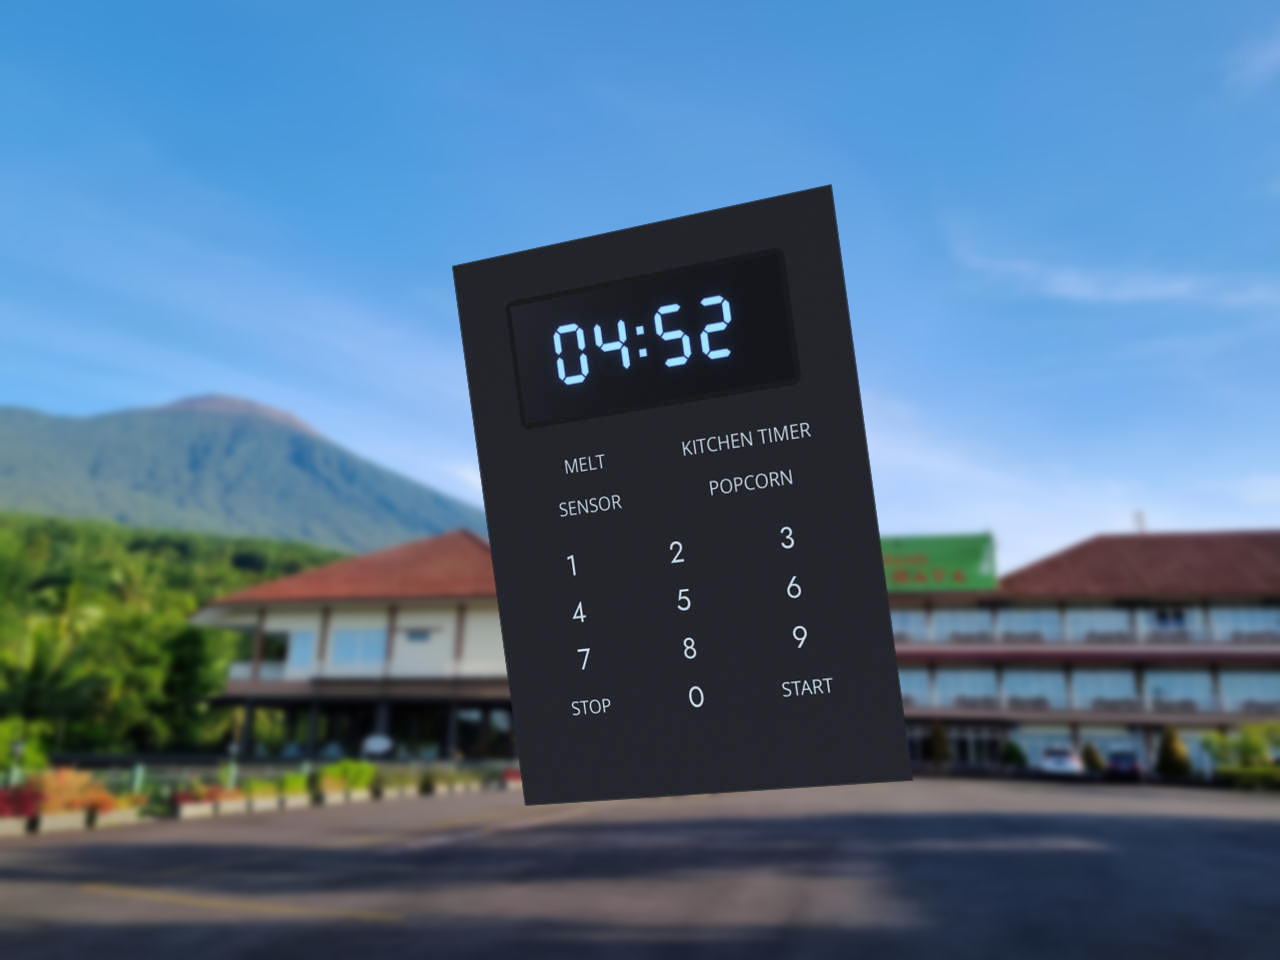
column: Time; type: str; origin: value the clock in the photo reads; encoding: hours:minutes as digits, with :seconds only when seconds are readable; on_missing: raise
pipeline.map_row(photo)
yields 4:52
